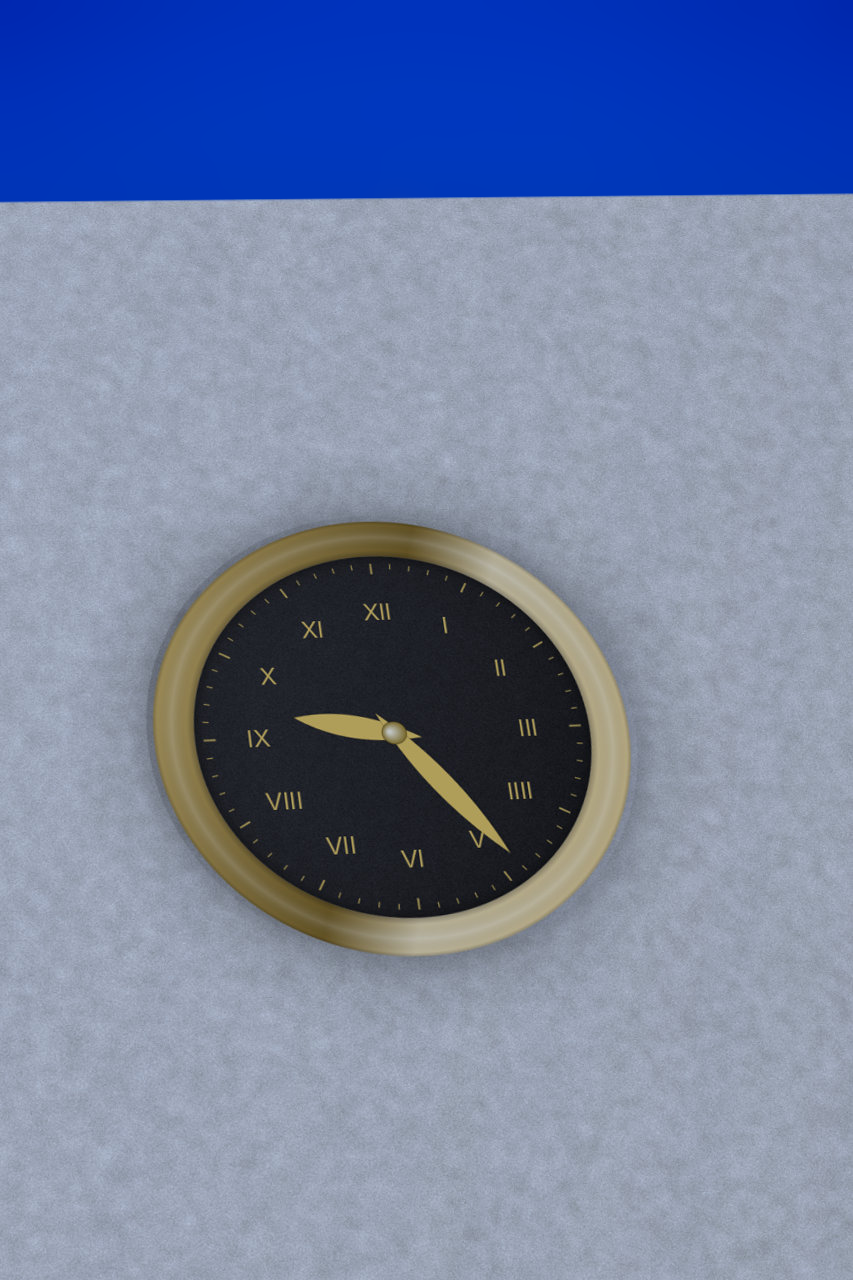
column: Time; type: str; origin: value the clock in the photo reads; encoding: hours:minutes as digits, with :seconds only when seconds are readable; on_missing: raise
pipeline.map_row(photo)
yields 9:24
